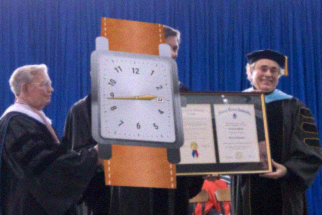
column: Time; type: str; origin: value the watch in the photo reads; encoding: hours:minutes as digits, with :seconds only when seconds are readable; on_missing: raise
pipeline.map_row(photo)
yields 2:44
